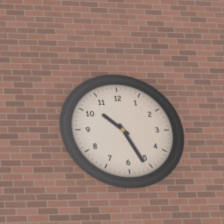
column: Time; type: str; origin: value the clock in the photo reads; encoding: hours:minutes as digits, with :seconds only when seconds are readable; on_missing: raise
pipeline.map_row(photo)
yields 10:26
